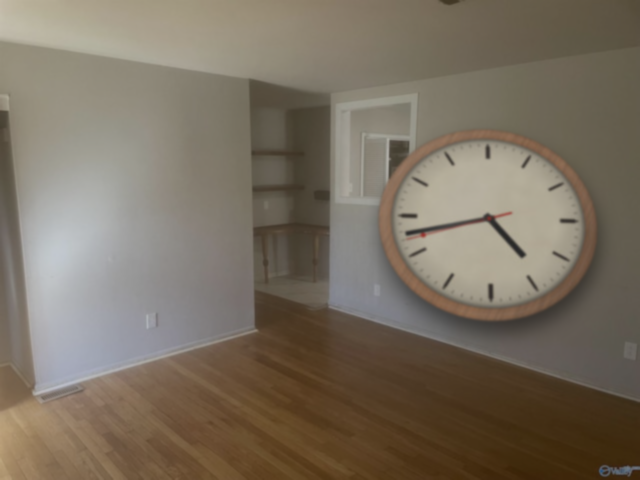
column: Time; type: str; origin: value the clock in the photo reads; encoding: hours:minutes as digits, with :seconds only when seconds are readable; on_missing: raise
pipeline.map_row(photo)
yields 4:42:42
